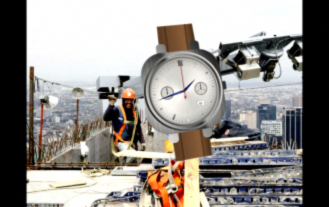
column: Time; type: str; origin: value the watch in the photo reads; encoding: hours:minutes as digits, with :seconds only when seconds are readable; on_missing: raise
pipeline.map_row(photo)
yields 1:43
